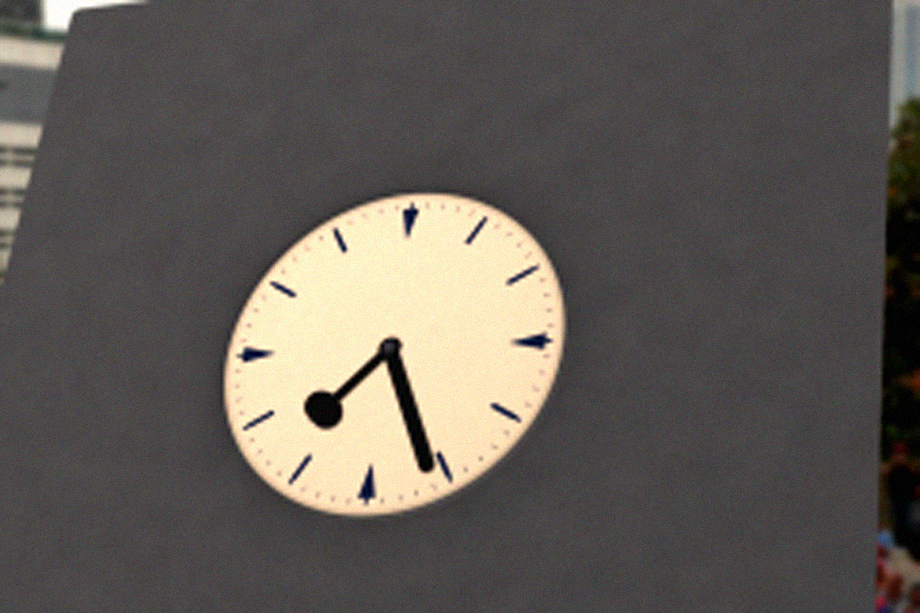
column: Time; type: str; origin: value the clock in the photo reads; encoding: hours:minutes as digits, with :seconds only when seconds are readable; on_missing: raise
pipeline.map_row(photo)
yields 7:26
